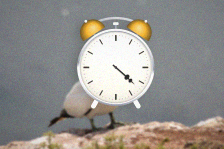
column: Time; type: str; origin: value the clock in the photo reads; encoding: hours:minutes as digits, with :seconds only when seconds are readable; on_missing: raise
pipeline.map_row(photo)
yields 4:22
